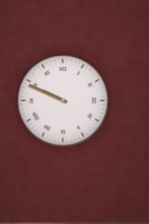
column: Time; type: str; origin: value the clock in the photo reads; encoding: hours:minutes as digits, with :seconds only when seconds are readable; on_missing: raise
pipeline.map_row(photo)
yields 9:49
